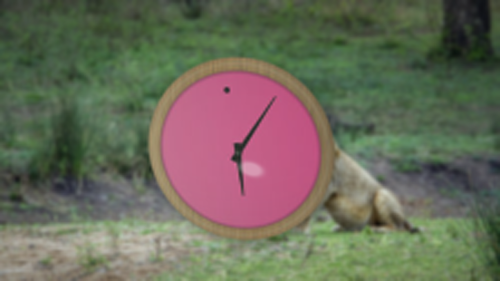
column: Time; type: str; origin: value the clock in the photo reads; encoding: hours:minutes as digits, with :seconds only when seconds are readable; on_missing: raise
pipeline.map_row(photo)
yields 6:07
